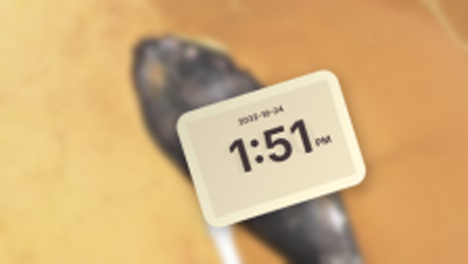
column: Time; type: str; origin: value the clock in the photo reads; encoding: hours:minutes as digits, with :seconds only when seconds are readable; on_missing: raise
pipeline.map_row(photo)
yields 1:51
